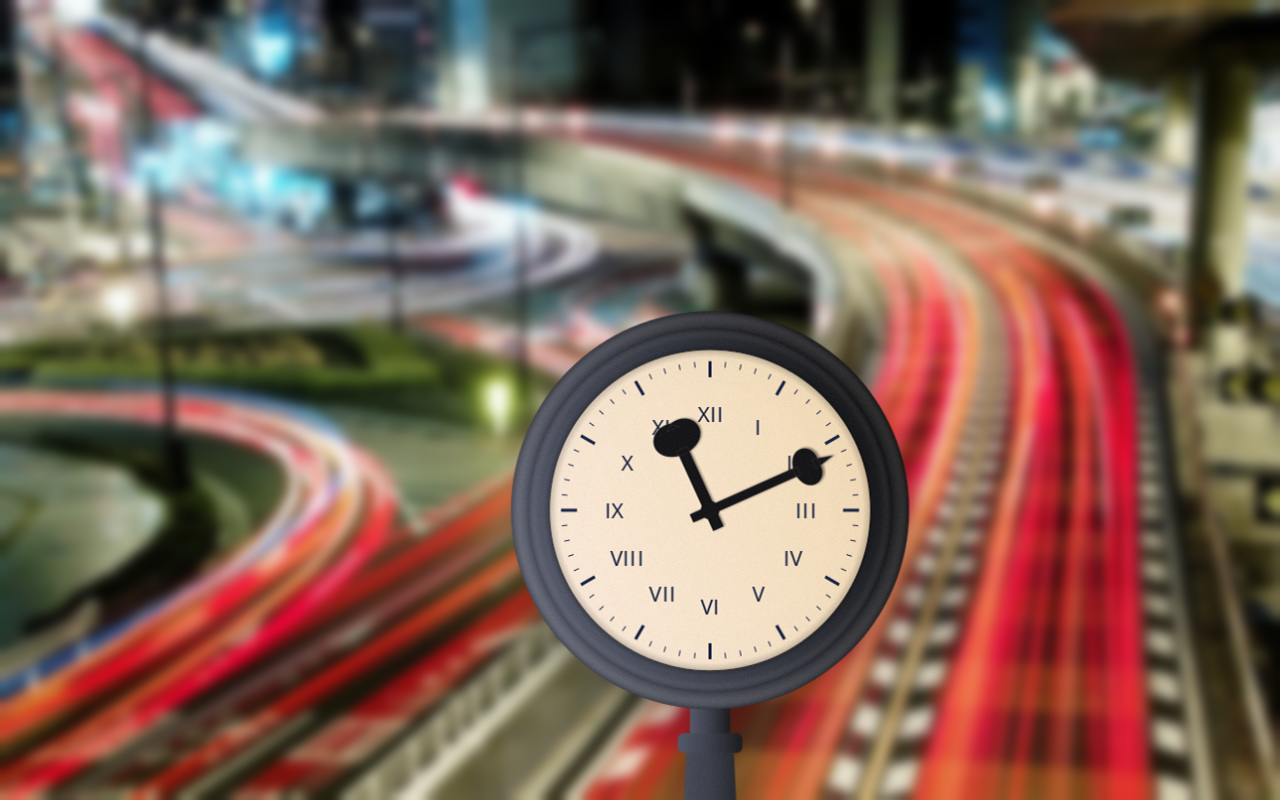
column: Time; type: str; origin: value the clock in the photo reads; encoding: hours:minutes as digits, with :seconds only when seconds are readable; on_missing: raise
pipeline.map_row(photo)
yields 11:11
